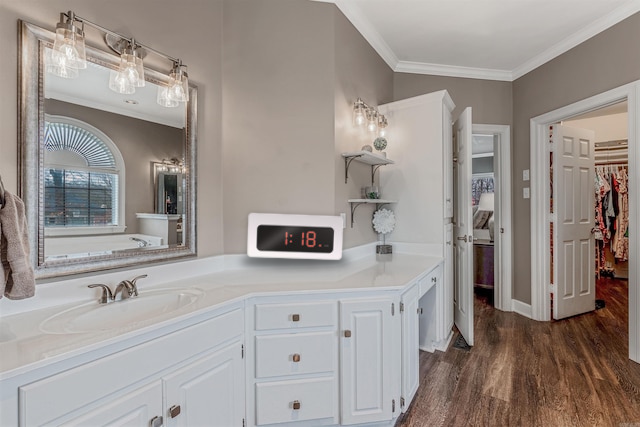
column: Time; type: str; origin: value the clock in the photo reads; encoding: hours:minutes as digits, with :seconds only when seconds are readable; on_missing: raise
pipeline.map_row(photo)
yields 1:18
